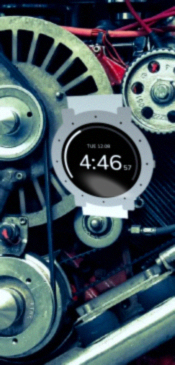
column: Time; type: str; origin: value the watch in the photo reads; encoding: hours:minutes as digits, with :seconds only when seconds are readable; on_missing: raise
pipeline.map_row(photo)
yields 4:46
